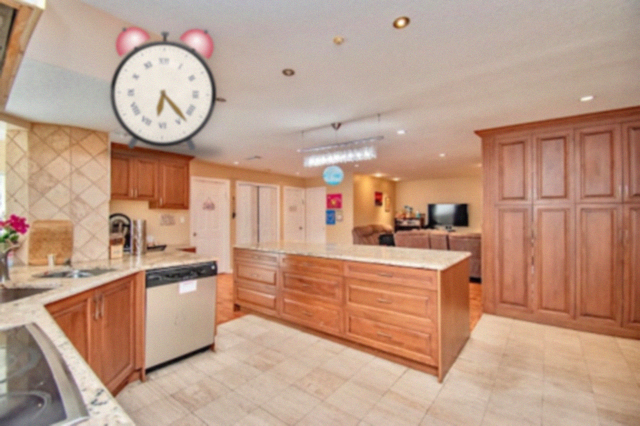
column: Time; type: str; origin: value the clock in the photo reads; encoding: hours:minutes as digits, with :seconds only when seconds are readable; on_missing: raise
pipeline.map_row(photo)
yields 6:23
